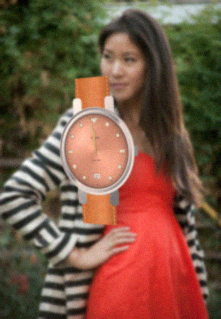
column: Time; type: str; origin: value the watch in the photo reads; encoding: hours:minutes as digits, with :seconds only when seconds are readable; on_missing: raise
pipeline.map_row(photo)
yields 11:59
